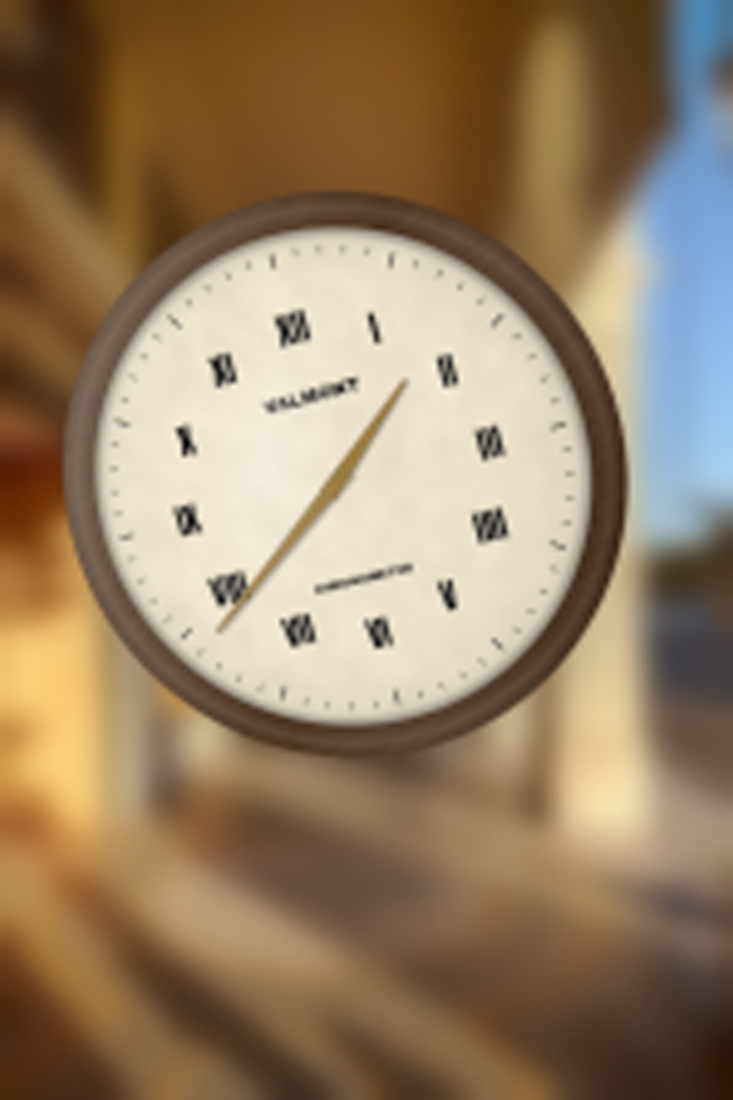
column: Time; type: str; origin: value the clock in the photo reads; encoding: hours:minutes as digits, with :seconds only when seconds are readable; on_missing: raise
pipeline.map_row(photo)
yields 1:39
